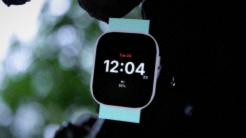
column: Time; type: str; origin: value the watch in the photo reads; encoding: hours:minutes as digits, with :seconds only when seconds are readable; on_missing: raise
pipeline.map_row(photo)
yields 12:04
